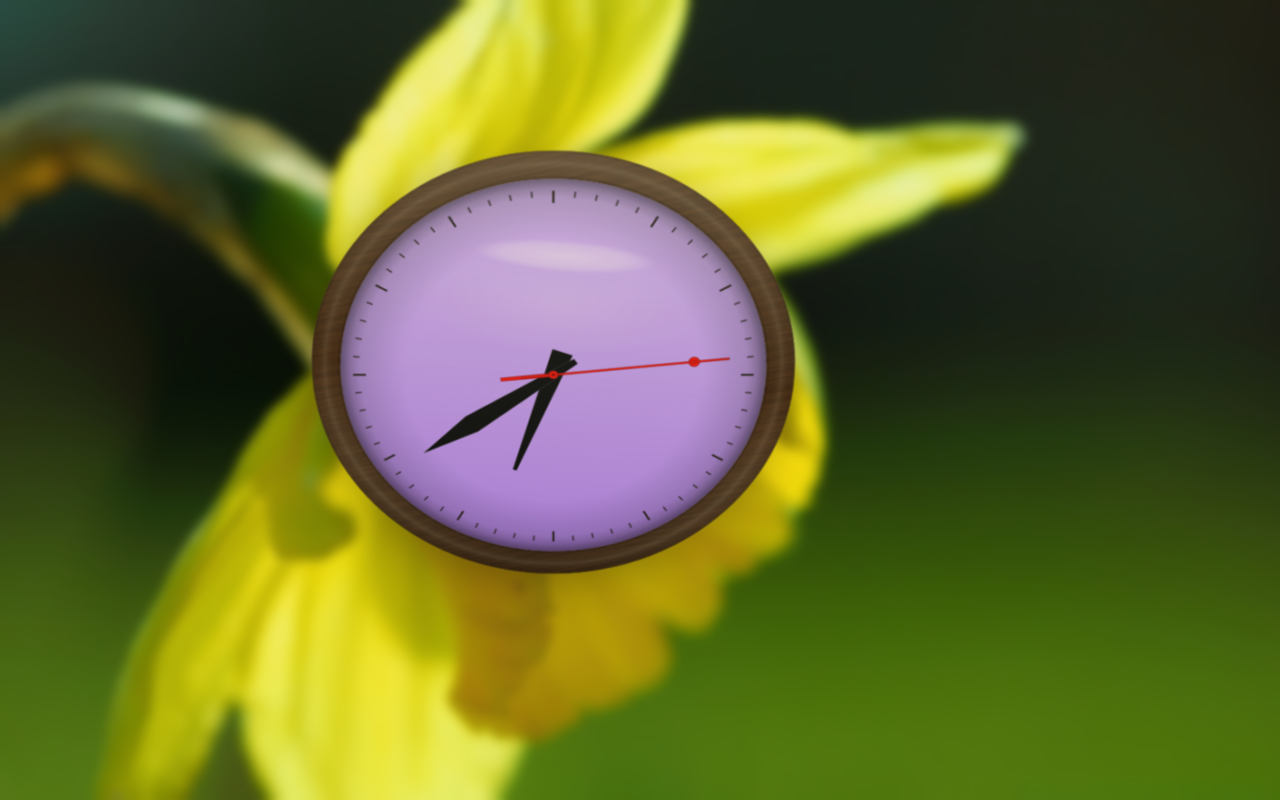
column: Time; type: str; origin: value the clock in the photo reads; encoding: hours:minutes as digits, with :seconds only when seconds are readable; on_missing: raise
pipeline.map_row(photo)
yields 6:39:14
